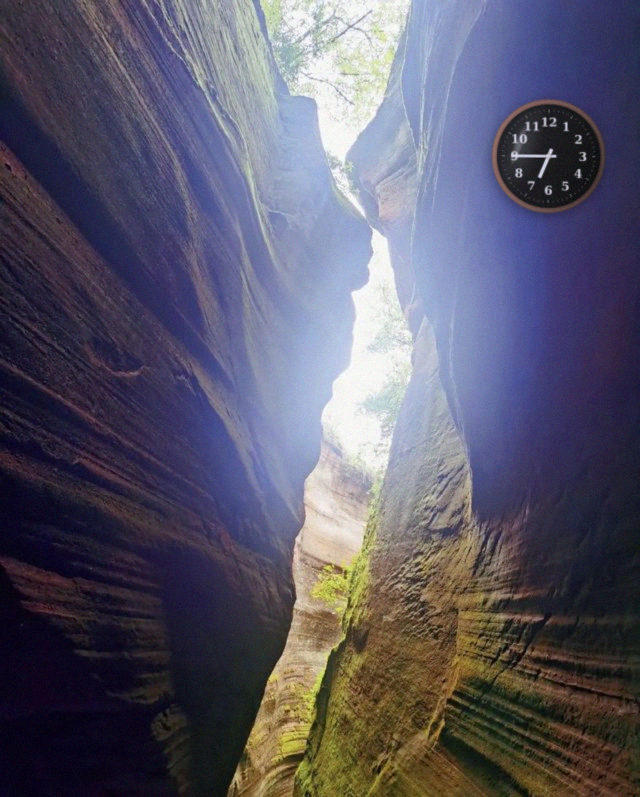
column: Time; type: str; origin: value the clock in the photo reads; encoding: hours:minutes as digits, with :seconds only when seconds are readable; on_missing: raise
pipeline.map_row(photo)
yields 6:45
